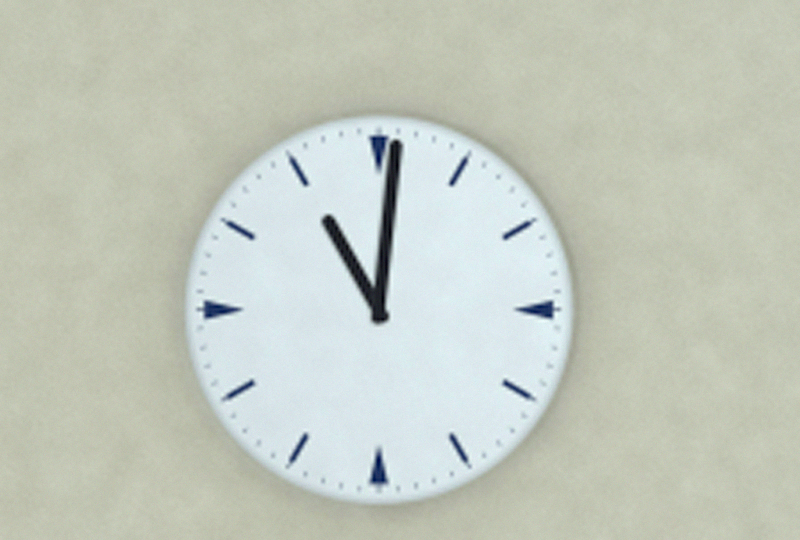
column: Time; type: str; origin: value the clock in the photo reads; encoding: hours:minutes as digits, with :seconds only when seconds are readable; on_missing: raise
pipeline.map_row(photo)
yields 11:01
